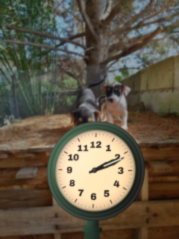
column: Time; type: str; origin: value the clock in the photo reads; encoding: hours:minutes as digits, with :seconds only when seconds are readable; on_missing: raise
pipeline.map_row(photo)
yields 2:11
